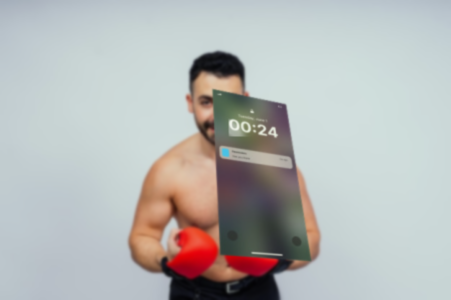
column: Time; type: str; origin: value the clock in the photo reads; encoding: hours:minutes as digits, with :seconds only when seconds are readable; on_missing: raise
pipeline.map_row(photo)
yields 0:24
